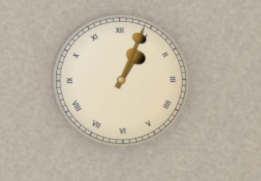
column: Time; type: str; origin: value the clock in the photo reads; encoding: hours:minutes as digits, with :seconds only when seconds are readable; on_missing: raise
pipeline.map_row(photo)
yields 1:04
